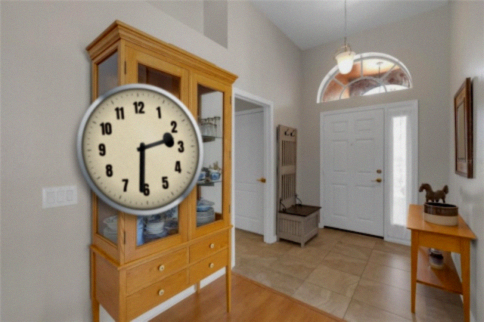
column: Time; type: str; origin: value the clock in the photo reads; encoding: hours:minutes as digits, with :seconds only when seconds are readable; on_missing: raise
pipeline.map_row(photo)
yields 2:31
